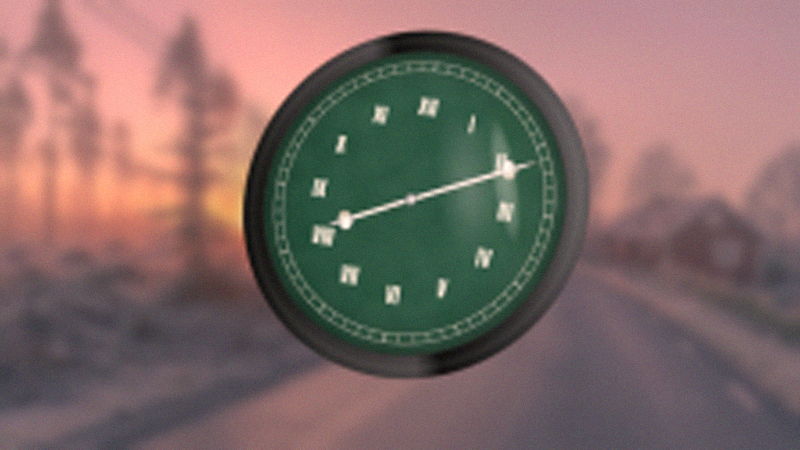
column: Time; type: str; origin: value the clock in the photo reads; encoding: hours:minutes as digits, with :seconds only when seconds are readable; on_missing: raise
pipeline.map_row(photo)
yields 8:11
